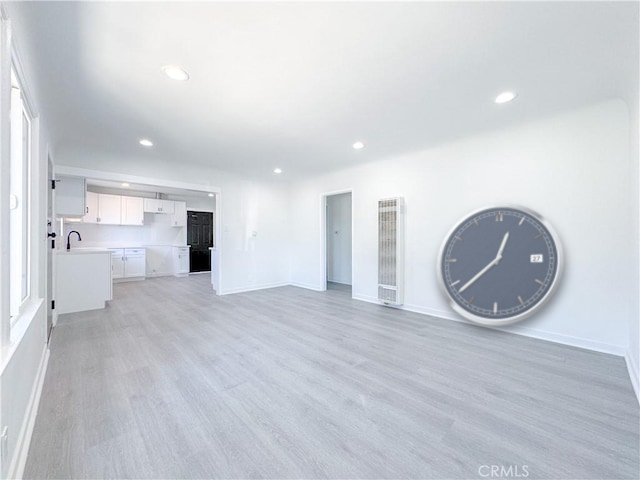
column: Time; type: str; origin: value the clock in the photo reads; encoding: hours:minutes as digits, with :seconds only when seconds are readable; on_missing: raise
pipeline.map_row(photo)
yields 12:38
